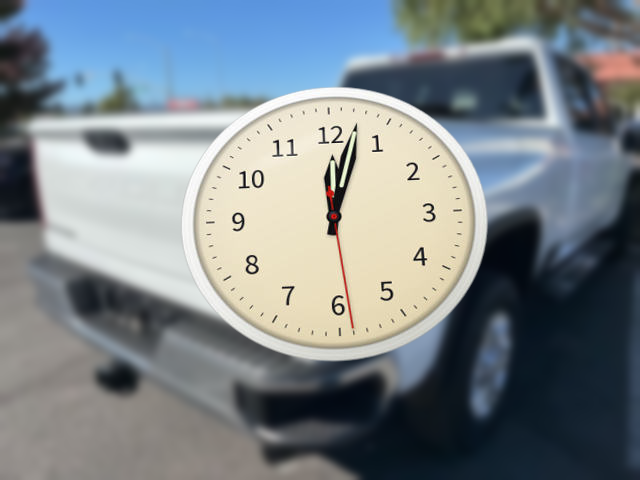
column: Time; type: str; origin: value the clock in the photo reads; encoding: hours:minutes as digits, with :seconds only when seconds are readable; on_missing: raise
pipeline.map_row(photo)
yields 12:02:29
